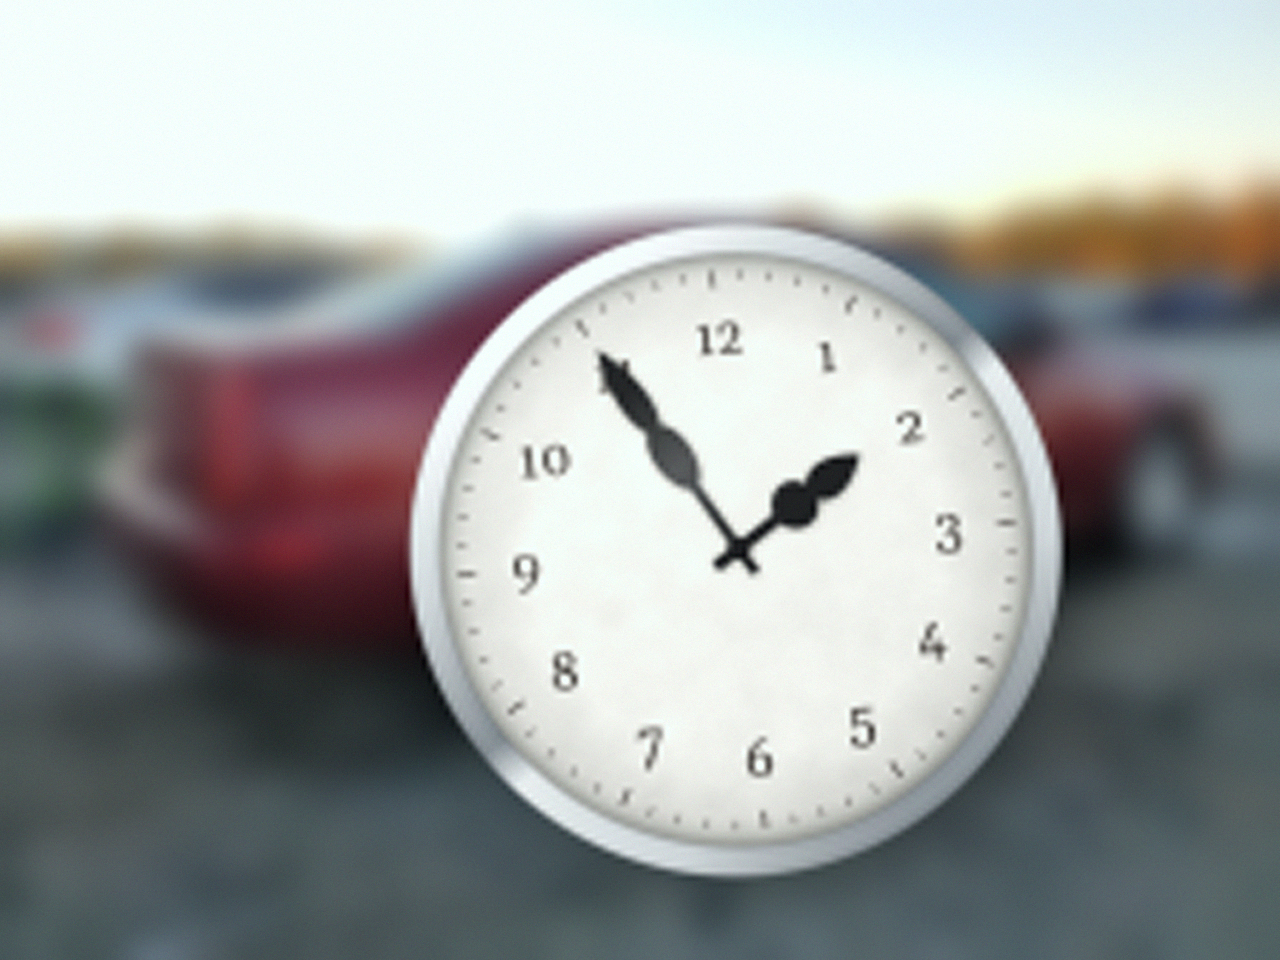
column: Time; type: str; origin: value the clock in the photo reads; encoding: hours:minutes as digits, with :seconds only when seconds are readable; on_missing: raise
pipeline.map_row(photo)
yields 1:55
